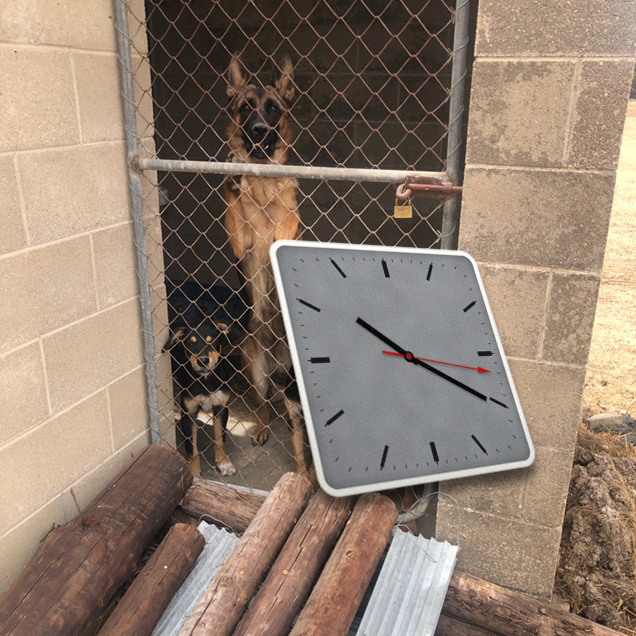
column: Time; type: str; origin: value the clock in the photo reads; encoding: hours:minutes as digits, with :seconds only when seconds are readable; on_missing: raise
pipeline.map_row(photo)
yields 10:20:17
